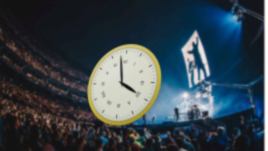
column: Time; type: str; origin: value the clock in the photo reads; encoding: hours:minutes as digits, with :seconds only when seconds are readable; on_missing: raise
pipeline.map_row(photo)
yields 3:58
